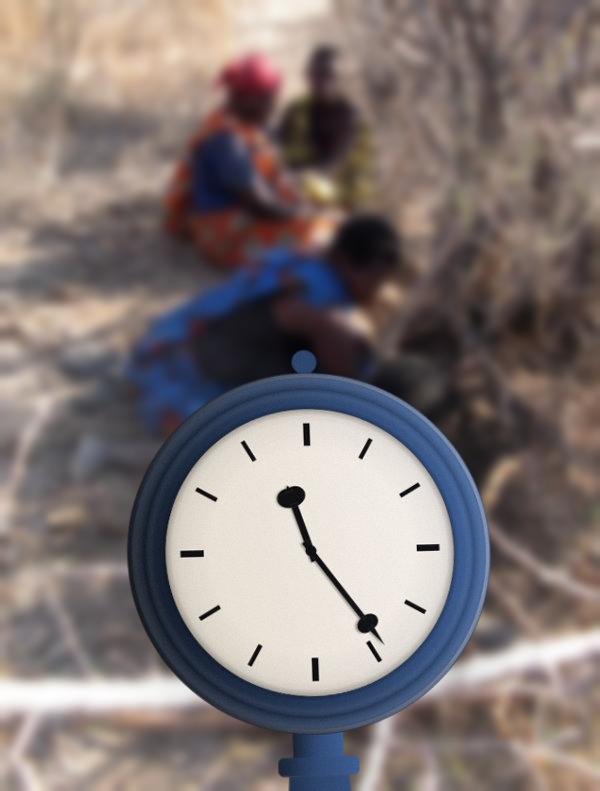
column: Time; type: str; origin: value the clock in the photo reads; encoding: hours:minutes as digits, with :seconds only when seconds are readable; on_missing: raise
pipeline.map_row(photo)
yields 11:24
